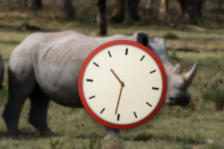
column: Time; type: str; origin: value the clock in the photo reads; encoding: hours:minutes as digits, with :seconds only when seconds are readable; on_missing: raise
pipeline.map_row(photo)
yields 10:31
